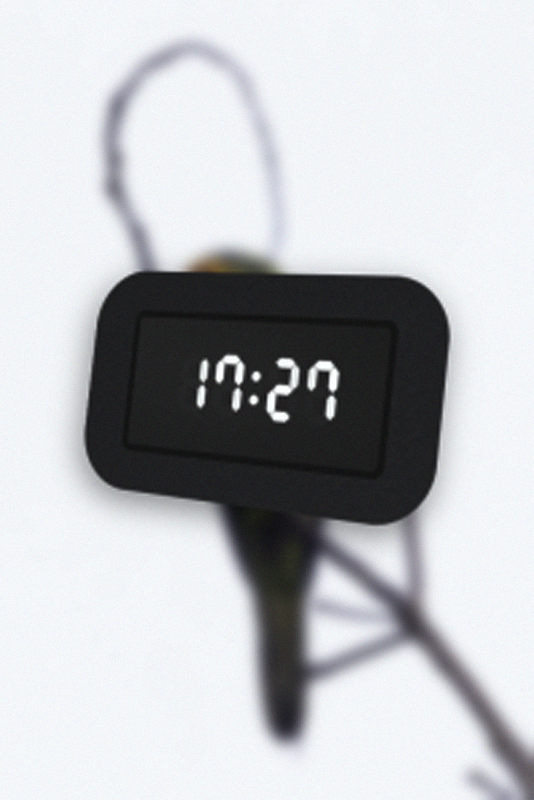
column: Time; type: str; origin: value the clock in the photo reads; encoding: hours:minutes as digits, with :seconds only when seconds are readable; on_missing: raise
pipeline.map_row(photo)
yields 17:27
